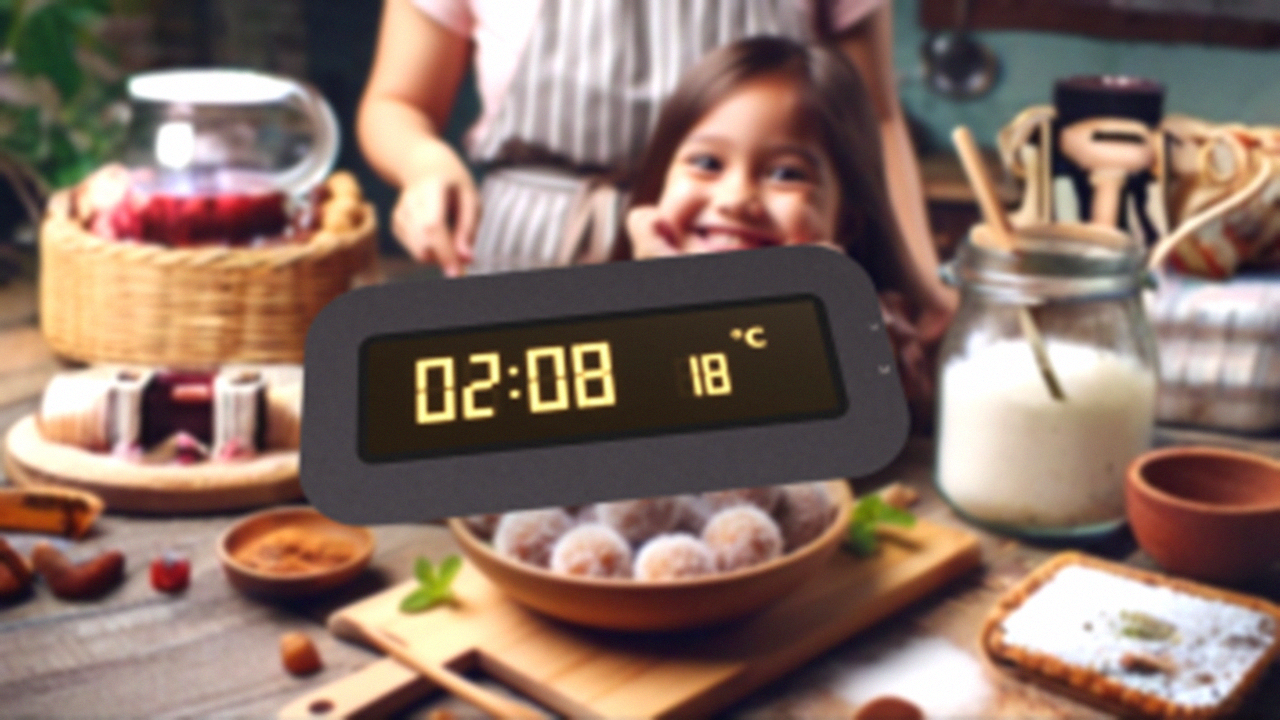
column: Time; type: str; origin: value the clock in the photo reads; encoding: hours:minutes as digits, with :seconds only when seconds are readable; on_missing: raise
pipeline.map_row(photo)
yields 2:08
